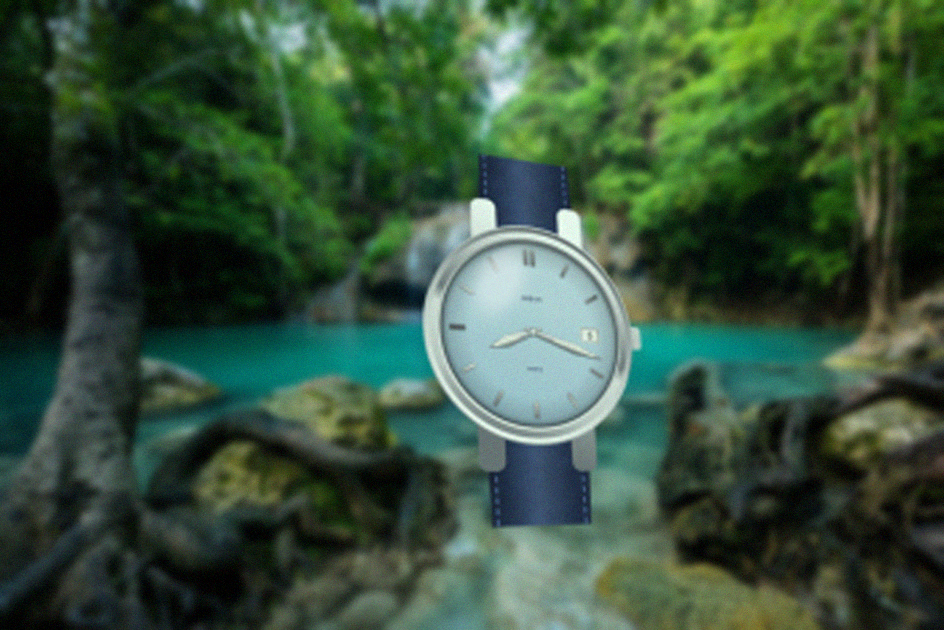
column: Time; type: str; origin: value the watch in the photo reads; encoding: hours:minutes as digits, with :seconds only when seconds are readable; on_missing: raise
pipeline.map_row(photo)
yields 8:18
